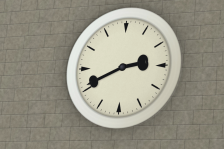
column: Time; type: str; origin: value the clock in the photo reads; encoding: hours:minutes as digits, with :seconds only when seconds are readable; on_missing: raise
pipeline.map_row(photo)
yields 2:41
